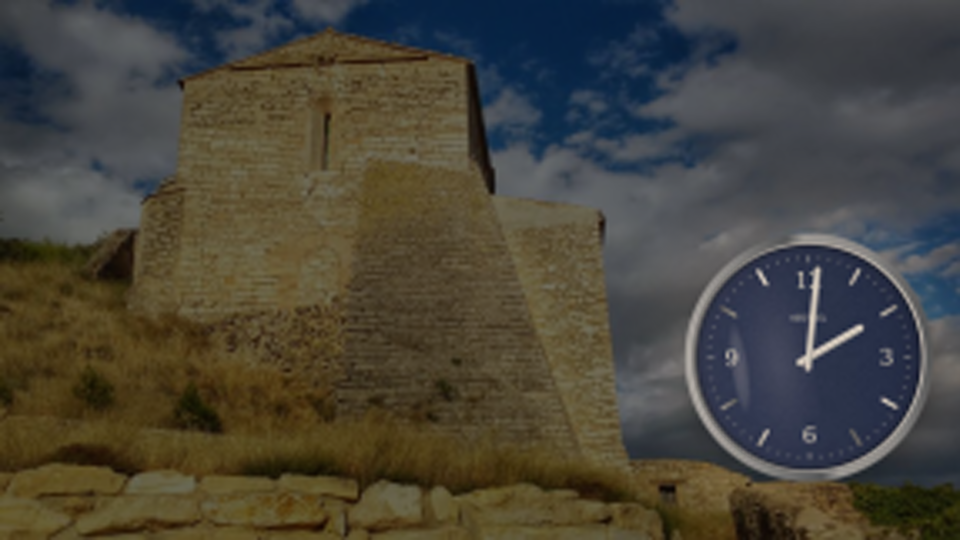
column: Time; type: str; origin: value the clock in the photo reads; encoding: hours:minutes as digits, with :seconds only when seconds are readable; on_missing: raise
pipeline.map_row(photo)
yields 2:01
